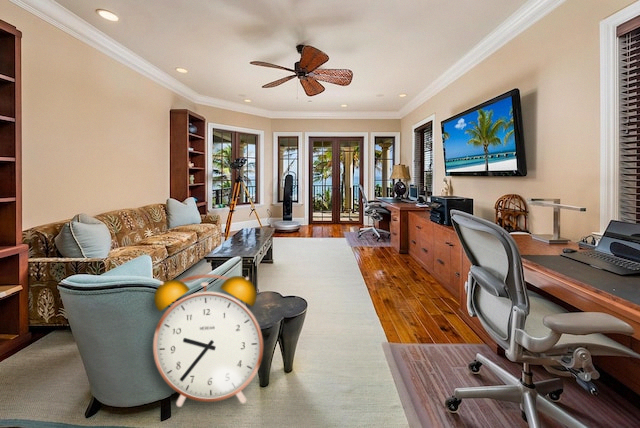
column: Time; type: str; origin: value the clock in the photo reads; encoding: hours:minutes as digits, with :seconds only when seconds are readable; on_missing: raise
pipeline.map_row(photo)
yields 9:37
